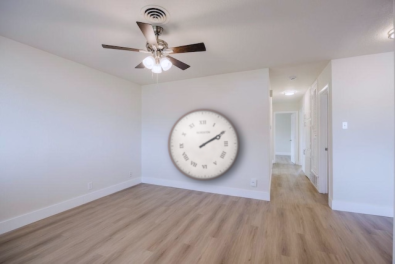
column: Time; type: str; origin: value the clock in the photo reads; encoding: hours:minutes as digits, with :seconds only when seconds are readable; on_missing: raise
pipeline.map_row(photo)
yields 2:10
